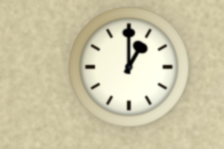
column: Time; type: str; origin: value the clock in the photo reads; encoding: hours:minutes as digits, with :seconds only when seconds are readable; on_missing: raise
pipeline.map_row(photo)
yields 1:00
